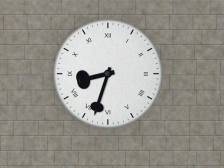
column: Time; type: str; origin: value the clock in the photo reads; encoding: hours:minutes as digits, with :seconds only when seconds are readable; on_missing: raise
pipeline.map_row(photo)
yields 8:33
